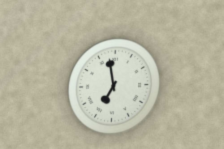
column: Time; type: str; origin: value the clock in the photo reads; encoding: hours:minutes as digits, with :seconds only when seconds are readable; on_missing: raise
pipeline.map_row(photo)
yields 6:58
